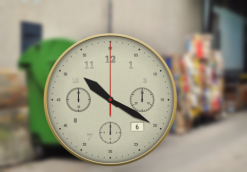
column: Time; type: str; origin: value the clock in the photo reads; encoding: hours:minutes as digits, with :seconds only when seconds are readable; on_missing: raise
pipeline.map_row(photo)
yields 10:20
